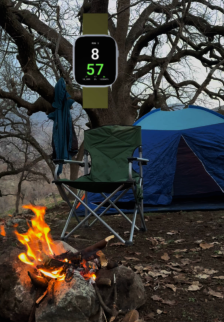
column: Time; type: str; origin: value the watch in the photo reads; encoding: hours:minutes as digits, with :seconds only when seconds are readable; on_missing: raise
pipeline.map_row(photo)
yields 8:57
